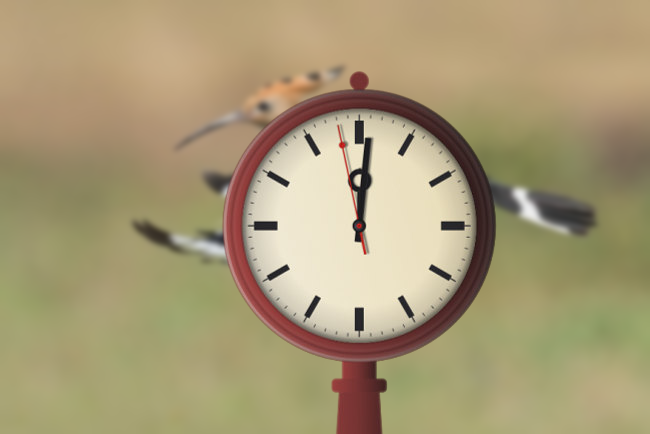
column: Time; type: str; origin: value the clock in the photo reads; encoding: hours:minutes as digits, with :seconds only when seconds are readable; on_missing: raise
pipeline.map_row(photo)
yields 12:00:58
